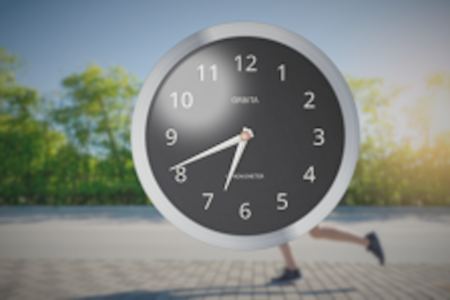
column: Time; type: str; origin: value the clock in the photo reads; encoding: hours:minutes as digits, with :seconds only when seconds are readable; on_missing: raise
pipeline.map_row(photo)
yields 6:41
